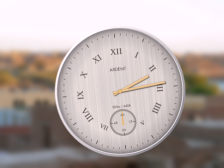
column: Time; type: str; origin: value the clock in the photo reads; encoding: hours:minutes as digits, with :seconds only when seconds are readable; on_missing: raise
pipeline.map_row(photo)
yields 2:14
